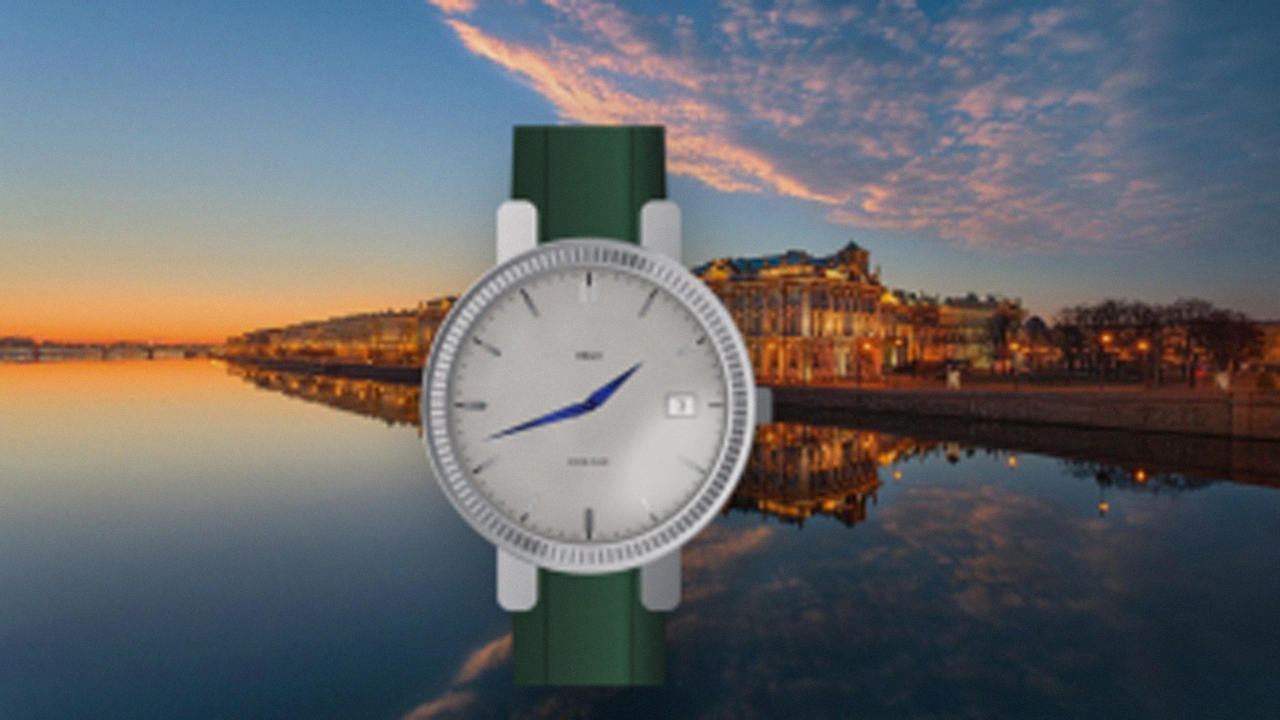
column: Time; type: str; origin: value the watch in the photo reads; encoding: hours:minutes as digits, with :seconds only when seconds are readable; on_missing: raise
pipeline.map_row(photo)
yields 1:42
